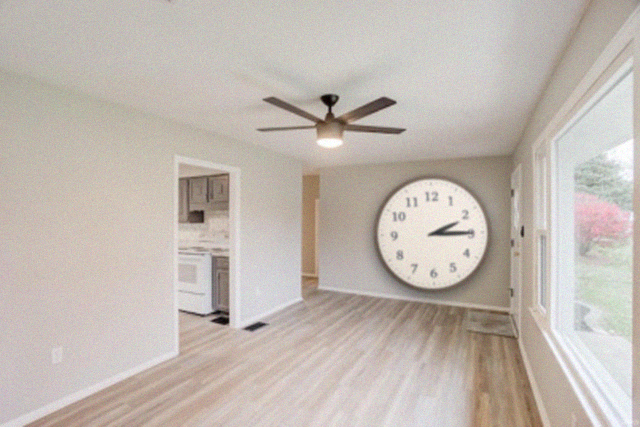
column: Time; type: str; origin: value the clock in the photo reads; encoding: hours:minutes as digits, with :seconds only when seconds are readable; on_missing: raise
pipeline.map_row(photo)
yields 2:15
